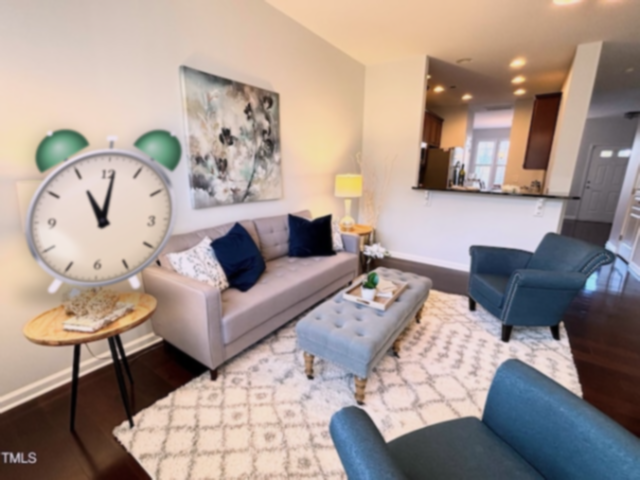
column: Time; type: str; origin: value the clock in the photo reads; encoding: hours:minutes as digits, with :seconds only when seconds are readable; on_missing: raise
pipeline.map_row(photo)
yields 11:01
